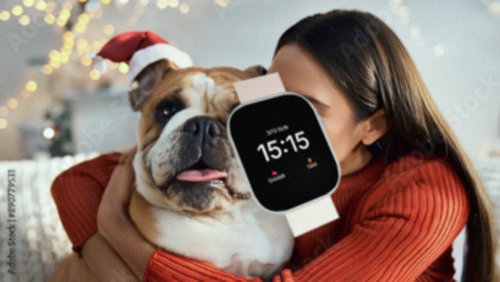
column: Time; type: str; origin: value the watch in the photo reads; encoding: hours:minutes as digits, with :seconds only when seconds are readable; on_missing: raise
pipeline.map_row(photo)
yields 15:15
